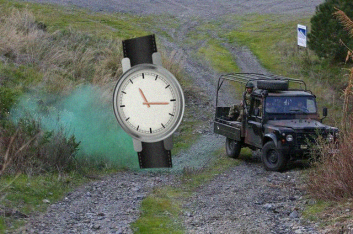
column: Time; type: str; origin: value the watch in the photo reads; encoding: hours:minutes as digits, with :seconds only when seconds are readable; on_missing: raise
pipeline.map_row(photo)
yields 11:16
